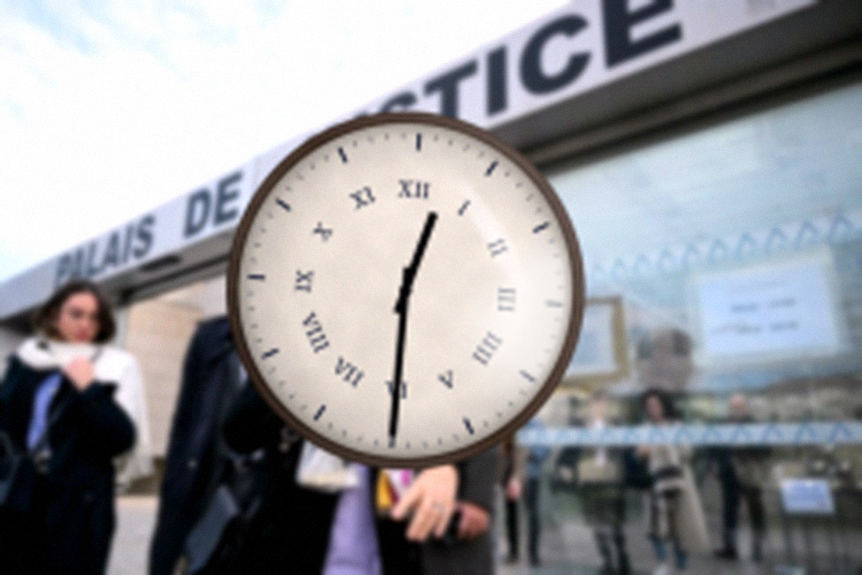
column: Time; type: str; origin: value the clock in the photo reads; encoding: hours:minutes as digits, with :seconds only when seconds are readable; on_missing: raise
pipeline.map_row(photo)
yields 12:30
